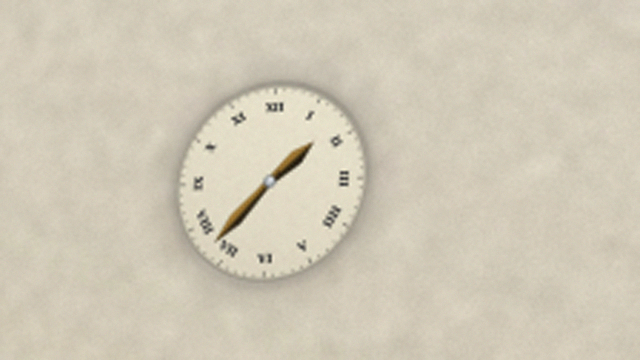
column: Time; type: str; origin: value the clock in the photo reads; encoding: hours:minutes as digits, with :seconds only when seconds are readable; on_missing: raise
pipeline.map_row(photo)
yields 1:37
